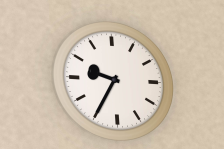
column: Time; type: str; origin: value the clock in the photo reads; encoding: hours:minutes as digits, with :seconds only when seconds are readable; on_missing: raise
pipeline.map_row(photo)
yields 9:35
